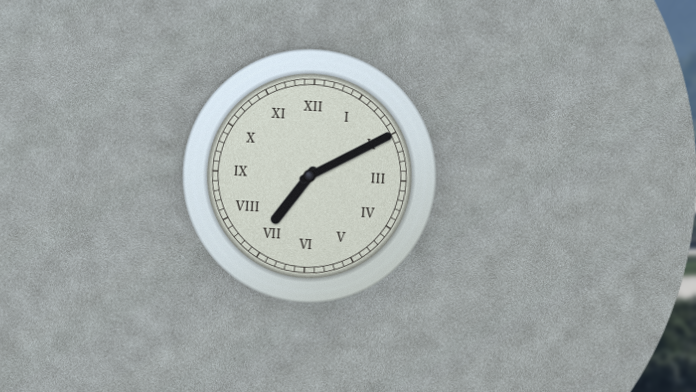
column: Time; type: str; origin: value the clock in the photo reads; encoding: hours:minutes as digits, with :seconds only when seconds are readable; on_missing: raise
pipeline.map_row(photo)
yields 7:10
